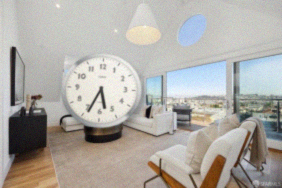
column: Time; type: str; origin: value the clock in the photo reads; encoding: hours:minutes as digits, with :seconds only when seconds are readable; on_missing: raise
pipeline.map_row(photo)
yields 5:34
